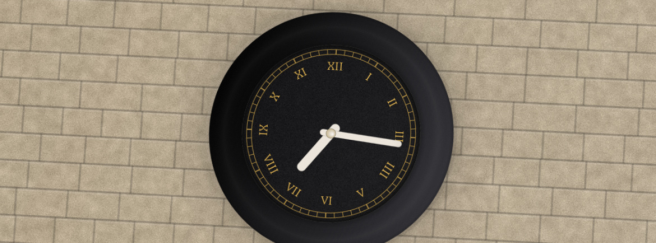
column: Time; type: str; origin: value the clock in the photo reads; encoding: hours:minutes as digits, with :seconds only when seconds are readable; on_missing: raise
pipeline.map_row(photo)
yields 7:16
